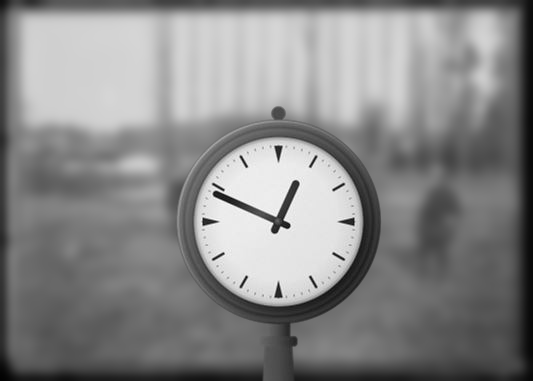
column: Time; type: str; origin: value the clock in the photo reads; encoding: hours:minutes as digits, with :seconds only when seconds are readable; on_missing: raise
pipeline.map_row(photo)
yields 12:49
